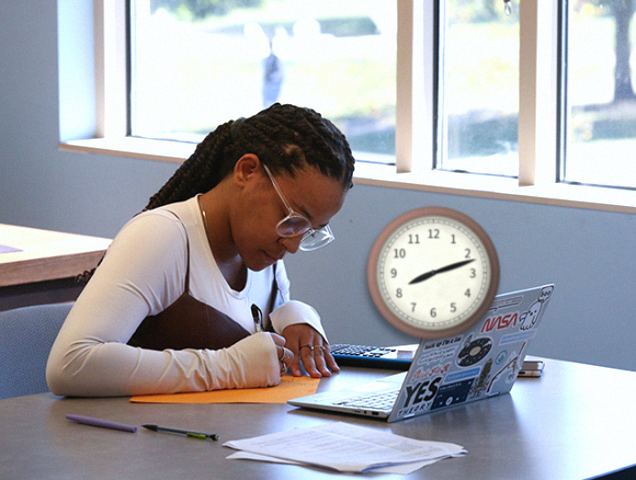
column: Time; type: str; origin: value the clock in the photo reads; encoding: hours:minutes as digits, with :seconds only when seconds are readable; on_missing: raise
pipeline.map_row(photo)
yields 8:12
